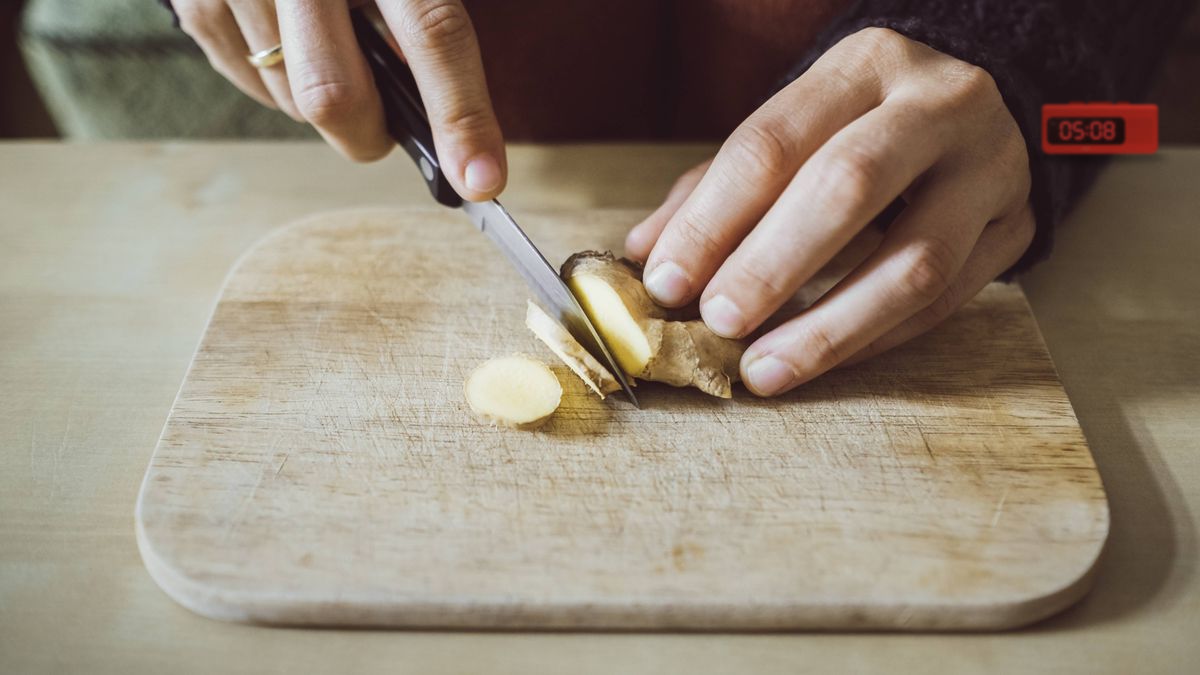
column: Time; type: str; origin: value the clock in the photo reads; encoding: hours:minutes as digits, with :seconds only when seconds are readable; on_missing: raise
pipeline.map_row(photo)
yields 5:08
